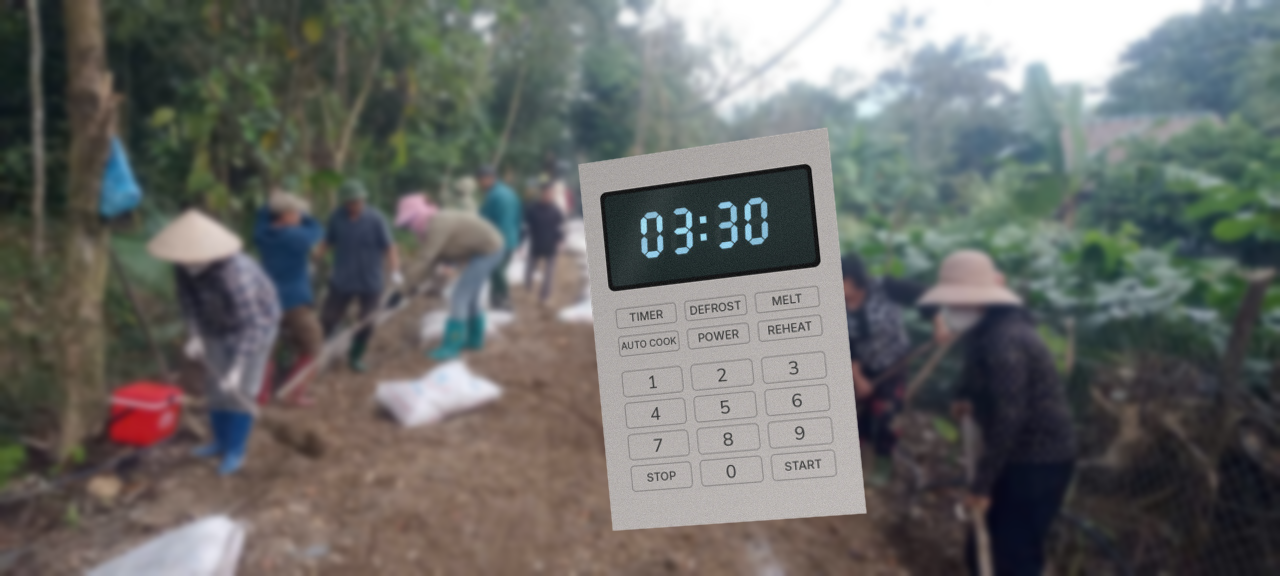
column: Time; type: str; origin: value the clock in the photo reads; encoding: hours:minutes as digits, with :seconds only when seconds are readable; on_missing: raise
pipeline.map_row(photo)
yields 3:30
